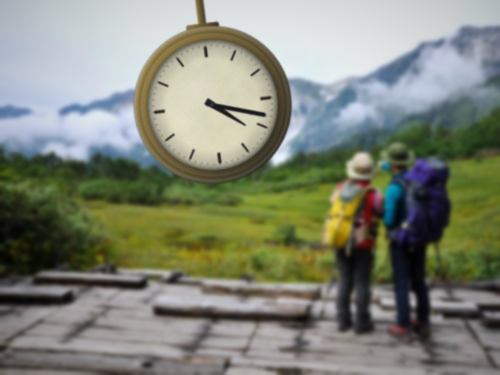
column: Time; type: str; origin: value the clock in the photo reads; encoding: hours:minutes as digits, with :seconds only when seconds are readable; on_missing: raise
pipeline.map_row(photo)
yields 4:18
